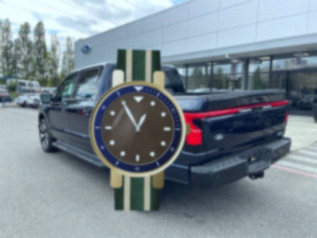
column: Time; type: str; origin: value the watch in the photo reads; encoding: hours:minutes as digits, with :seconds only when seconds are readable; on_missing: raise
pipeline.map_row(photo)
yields 12:55
